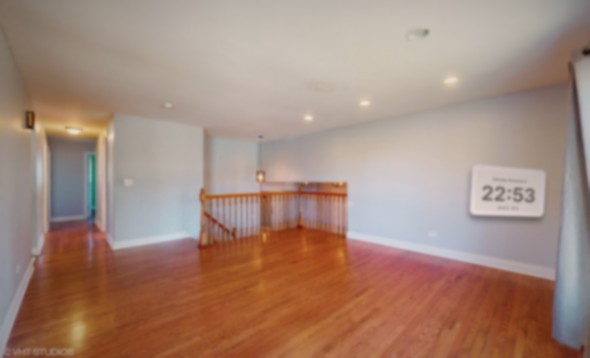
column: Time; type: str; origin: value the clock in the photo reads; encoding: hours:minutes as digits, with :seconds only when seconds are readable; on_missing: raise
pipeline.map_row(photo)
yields 22:53
